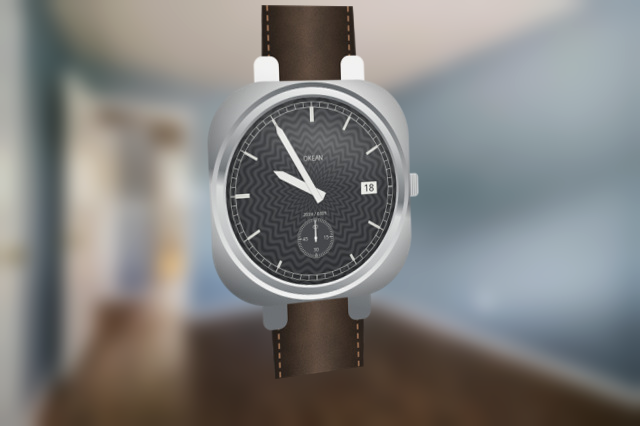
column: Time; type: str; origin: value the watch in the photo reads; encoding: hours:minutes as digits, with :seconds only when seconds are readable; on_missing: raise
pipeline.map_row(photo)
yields 9:55
